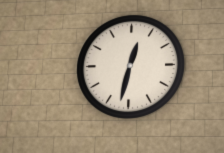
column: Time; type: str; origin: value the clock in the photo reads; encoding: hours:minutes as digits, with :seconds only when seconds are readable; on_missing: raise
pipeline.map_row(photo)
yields 12:32
